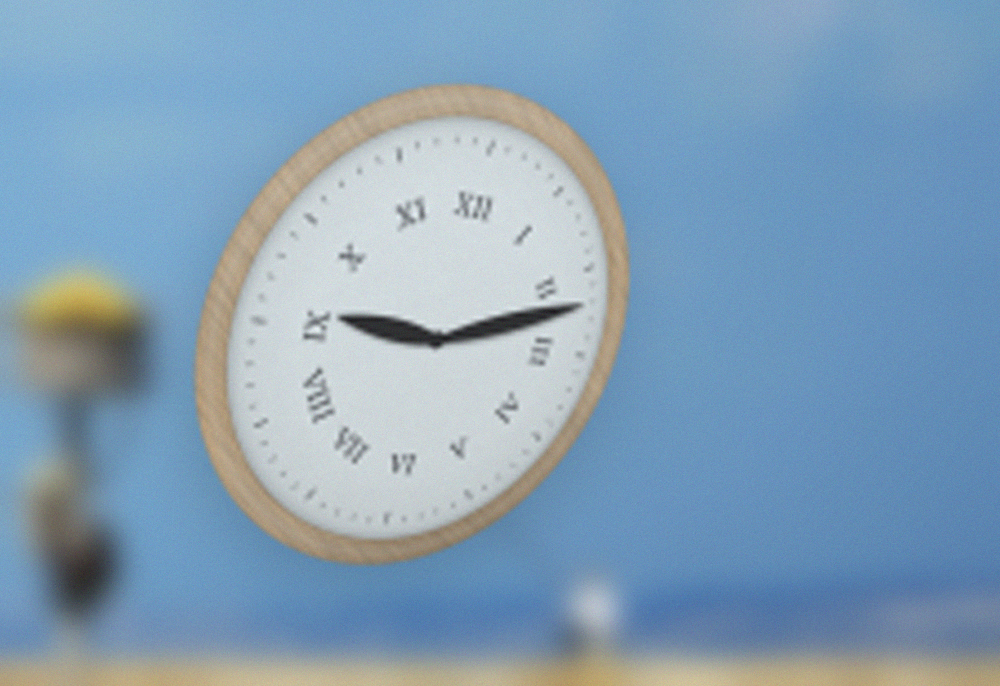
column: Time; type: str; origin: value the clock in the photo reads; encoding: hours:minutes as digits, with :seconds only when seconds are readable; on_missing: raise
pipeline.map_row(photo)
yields 9:12
